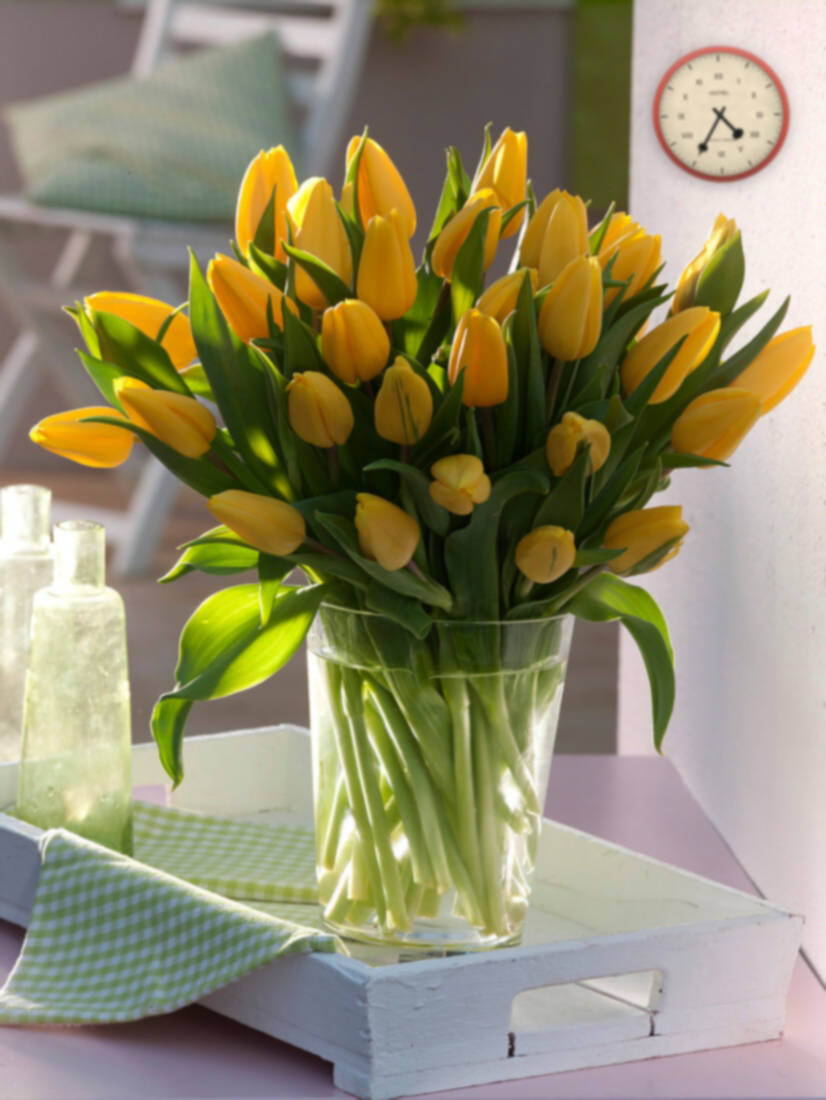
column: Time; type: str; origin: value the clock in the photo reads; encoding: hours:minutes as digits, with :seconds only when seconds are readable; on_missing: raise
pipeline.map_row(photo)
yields 4:35
